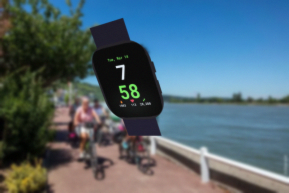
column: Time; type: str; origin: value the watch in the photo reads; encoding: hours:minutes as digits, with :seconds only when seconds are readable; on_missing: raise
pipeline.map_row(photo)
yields 7:58
